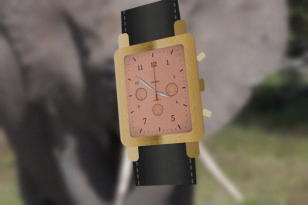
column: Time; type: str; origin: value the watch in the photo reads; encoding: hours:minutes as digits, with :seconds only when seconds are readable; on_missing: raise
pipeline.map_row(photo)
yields 3:52
